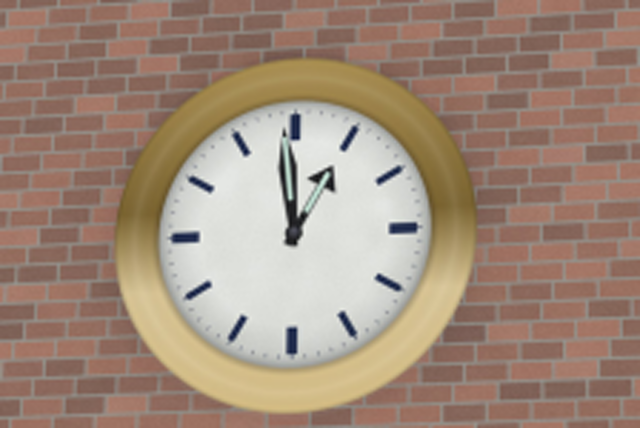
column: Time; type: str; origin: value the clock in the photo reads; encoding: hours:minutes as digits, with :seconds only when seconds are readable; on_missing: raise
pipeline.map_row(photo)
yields 12:59
